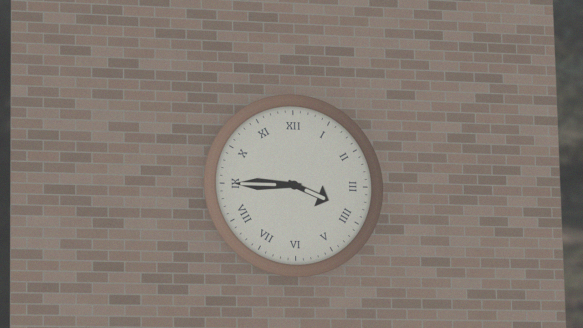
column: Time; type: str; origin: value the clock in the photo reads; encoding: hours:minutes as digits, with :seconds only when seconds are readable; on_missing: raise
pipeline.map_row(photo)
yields 3:45
